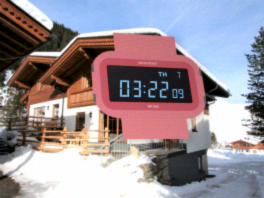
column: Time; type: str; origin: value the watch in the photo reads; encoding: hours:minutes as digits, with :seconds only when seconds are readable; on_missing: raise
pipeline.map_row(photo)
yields 3:22:09
